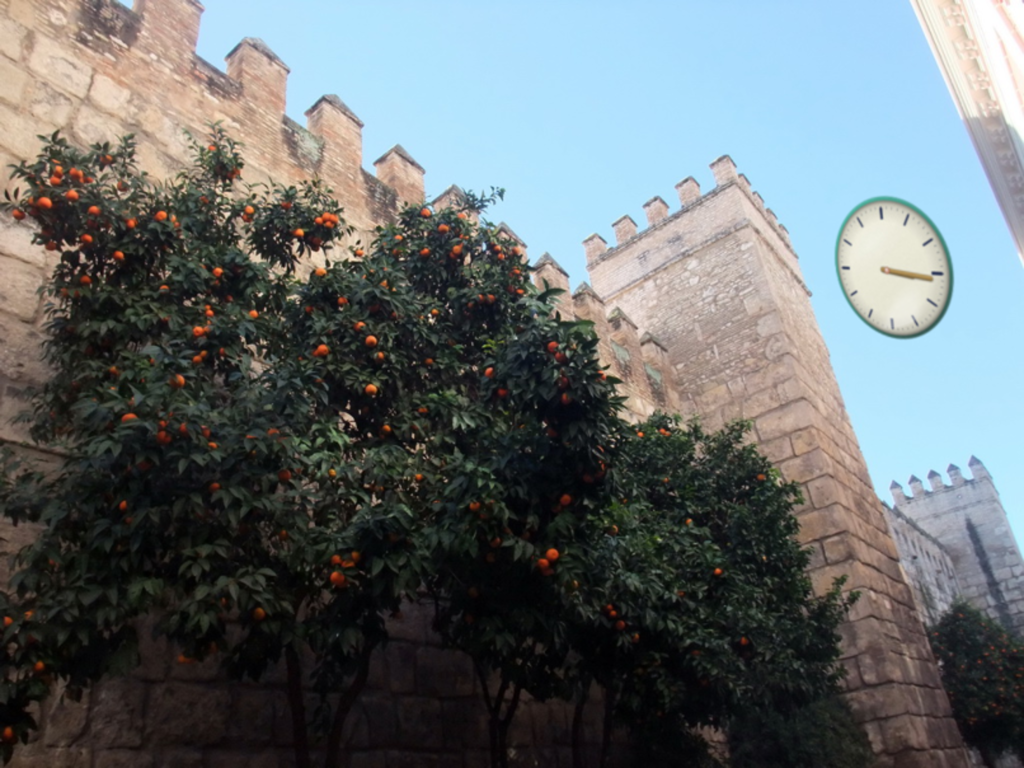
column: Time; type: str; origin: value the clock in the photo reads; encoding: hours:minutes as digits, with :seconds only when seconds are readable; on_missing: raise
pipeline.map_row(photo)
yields 3:16
